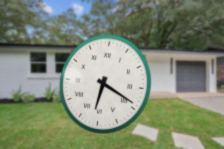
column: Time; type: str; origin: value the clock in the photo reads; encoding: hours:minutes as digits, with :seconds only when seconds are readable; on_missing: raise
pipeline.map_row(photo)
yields 6:19
